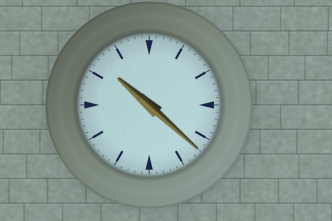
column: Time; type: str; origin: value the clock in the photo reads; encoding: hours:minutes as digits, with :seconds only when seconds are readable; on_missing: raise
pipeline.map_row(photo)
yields 10:22
